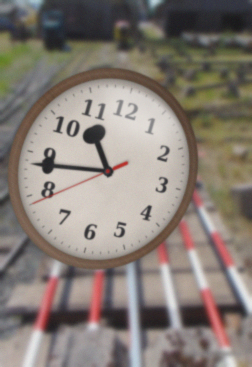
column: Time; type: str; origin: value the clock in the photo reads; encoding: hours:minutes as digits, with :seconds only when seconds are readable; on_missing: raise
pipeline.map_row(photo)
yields 10:43:39
